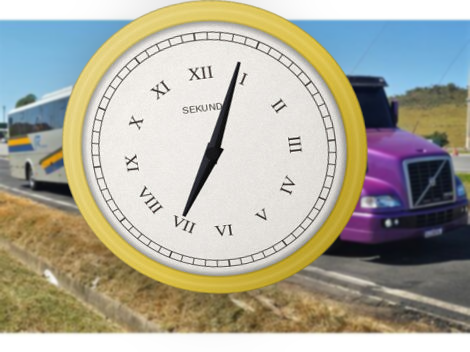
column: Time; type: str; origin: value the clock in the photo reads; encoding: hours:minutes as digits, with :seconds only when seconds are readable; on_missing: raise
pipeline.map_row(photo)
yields 7:04
